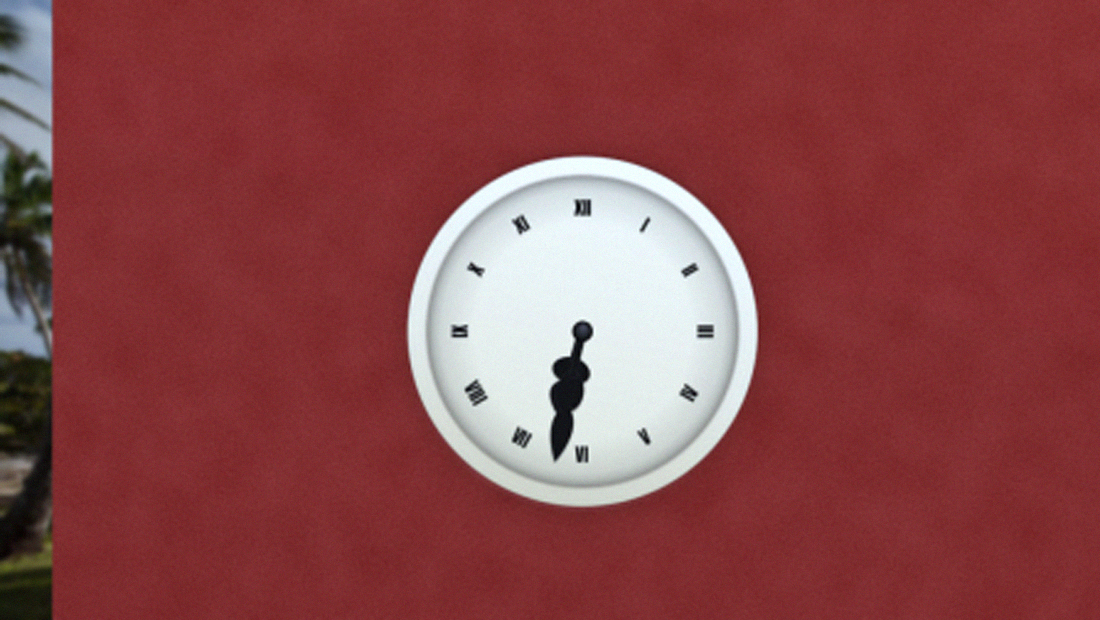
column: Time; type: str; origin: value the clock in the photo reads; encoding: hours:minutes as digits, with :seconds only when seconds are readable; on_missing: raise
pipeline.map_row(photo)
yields 6:32
